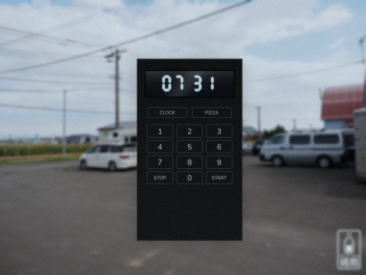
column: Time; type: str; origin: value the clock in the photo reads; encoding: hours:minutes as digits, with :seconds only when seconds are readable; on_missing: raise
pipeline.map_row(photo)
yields 7:31
